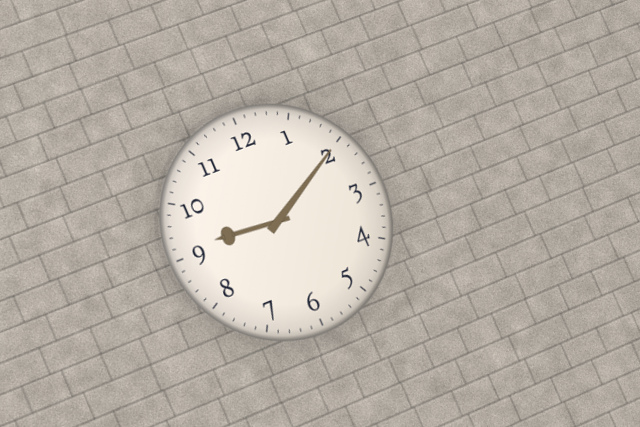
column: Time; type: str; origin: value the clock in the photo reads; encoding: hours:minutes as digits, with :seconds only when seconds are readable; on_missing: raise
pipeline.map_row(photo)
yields 9:10
